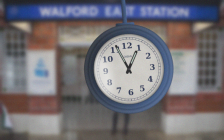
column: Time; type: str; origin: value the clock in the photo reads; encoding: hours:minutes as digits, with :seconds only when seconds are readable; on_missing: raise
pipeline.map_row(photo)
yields 12:56
